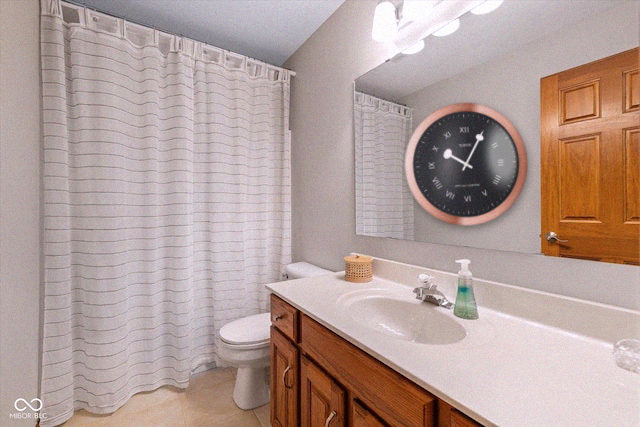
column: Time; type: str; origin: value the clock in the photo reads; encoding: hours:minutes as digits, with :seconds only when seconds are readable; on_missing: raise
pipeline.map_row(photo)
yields 10:05
